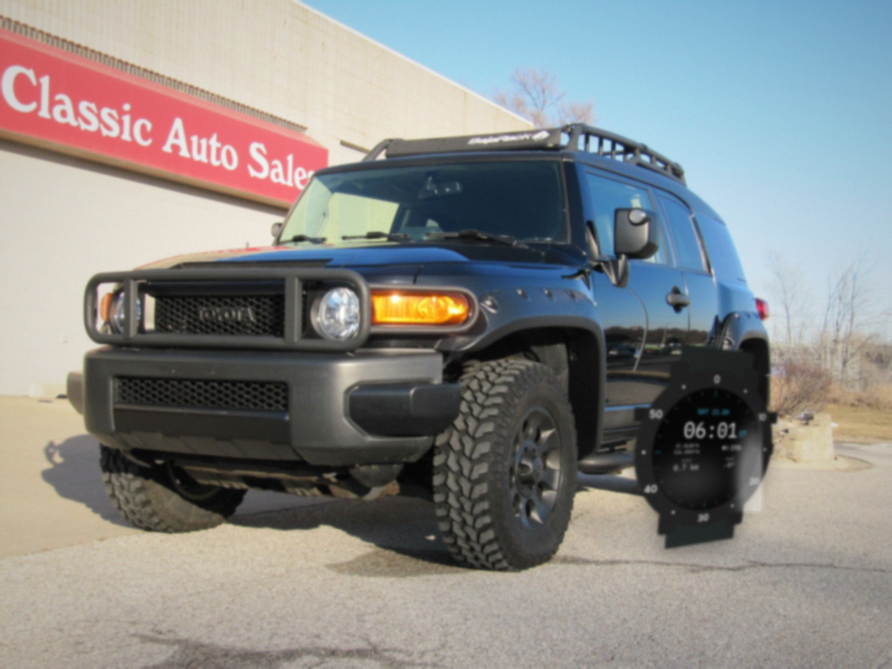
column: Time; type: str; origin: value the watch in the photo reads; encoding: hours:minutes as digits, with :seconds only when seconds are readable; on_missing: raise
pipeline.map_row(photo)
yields 6:01
